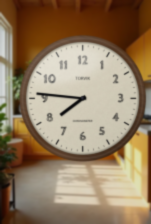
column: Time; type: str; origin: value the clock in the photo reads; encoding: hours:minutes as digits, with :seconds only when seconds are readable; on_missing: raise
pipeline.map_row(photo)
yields 7:46
